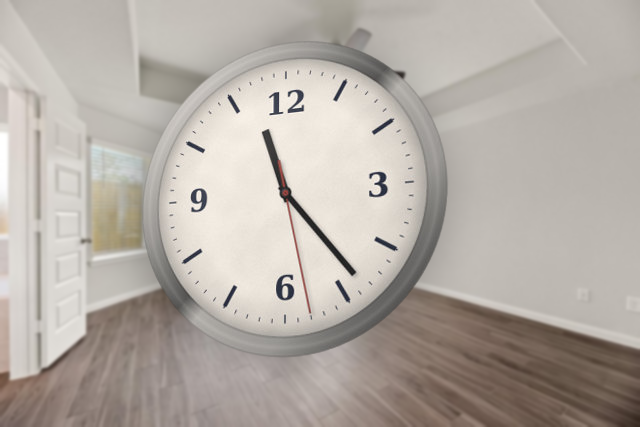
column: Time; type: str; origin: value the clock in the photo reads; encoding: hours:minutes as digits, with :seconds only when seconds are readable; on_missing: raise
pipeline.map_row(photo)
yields 11:23:28
